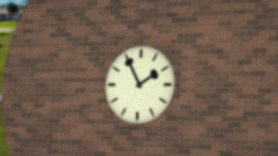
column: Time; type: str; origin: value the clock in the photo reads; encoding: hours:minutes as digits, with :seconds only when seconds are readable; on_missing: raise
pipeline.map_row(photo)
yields 1:55
